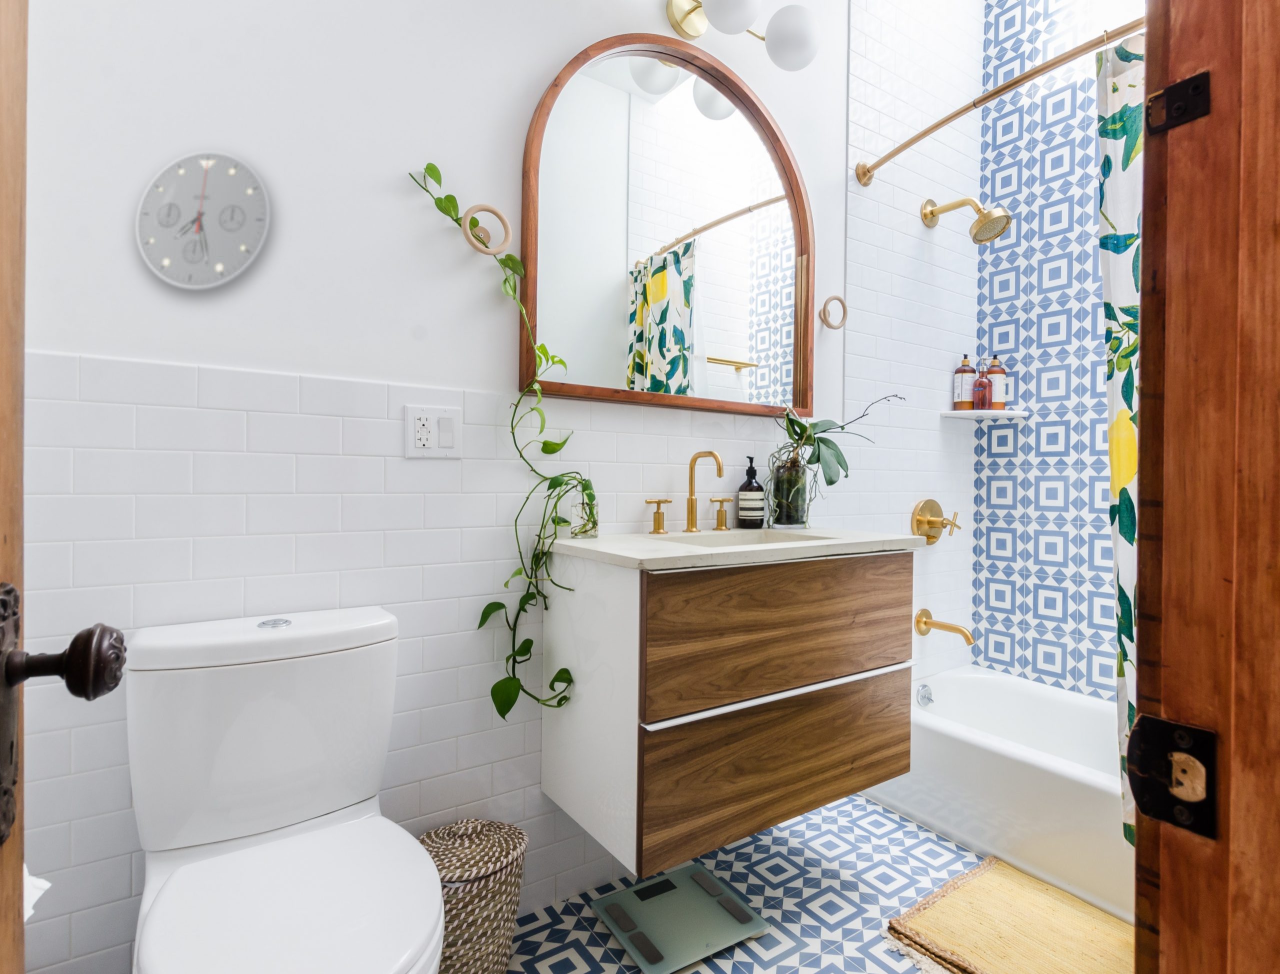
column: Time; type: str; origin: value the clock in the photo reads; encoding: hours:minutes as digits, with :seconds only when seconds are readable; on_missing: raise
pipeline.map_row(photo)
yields 7:27
